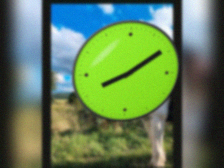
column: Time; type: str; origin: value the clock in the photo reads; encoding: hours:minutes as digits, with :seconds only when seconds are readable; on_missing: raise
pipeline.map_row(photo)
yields 8:09
